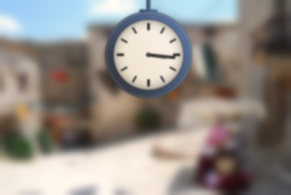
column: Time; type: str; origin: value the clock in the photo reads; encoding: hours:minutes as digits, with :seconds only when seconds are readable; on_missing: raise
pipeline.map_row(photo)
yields 3:16
